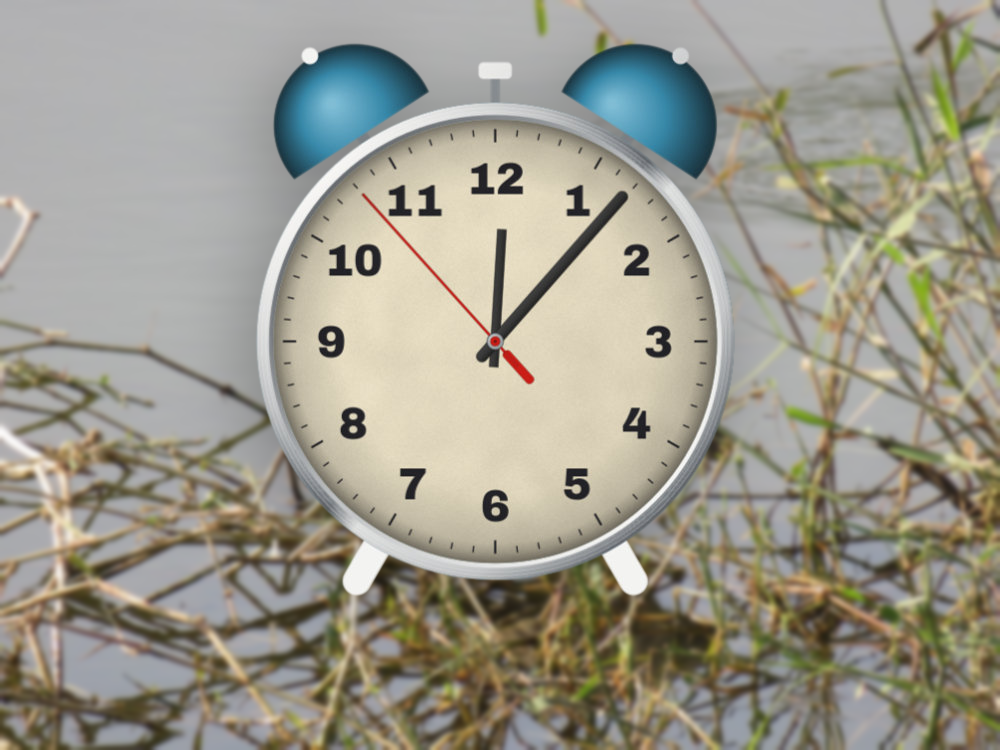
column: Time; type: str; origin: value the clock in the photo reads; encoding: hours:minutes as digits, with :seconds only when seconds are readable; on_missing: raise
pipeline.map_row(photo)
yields 12:06:53
